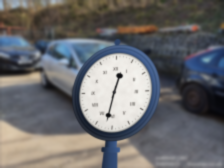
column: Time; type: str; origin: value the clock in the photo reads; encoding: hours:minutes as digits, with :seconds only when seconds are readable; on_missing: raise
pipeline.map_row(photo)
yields 12:32
